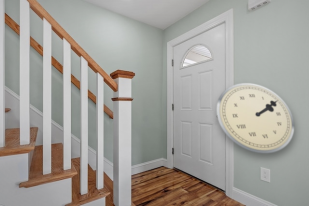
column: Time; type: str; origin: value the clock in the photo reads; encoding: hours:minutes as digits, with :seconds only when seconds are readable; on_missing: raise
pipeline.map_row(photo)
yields 2:10
